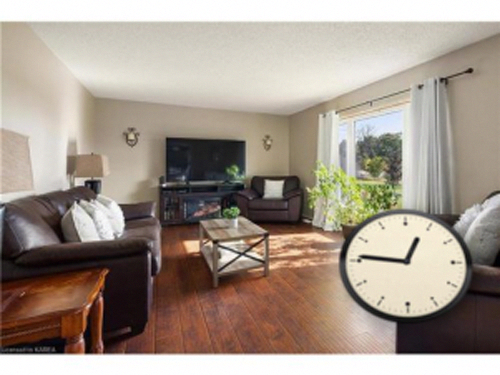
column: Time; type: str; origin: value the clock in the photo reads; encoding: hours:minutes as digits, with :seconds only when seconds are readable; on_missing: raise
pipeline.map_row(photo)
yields 12:46
